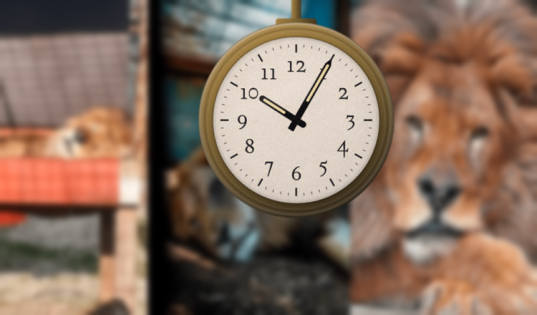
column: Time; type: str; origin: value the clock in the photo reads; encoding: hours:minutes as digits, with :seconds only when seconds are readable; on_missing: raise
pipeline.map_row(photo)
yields 10:05
